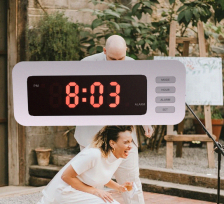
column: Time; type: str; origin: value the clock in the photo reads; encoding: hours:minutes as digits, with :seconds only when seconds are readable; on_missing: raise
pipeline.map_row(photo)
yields 8:03
